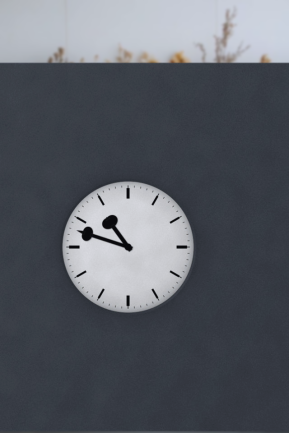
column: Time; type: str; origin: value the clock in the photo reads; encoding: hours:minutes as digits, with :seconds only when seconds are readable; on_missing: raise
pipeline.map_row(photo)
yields 10:48
